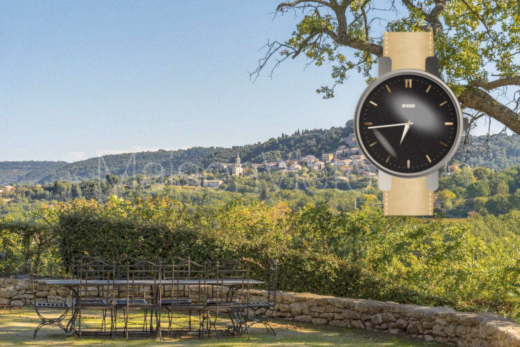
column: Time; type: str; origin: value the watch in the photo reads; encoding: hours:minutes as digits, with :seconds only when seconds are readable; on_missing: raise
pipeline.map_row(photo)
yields 6:44
